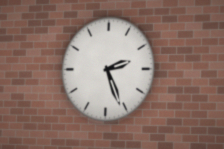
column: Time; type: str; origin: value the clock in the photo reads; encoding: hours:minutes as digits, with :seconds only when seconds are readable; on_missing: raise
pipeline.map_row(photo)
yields 2:26
